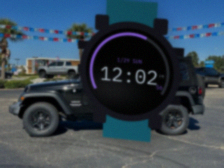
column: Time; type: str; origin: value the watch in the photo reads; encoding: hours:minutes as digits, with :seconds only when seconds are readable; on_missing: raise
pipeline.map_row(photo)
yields 12:02
